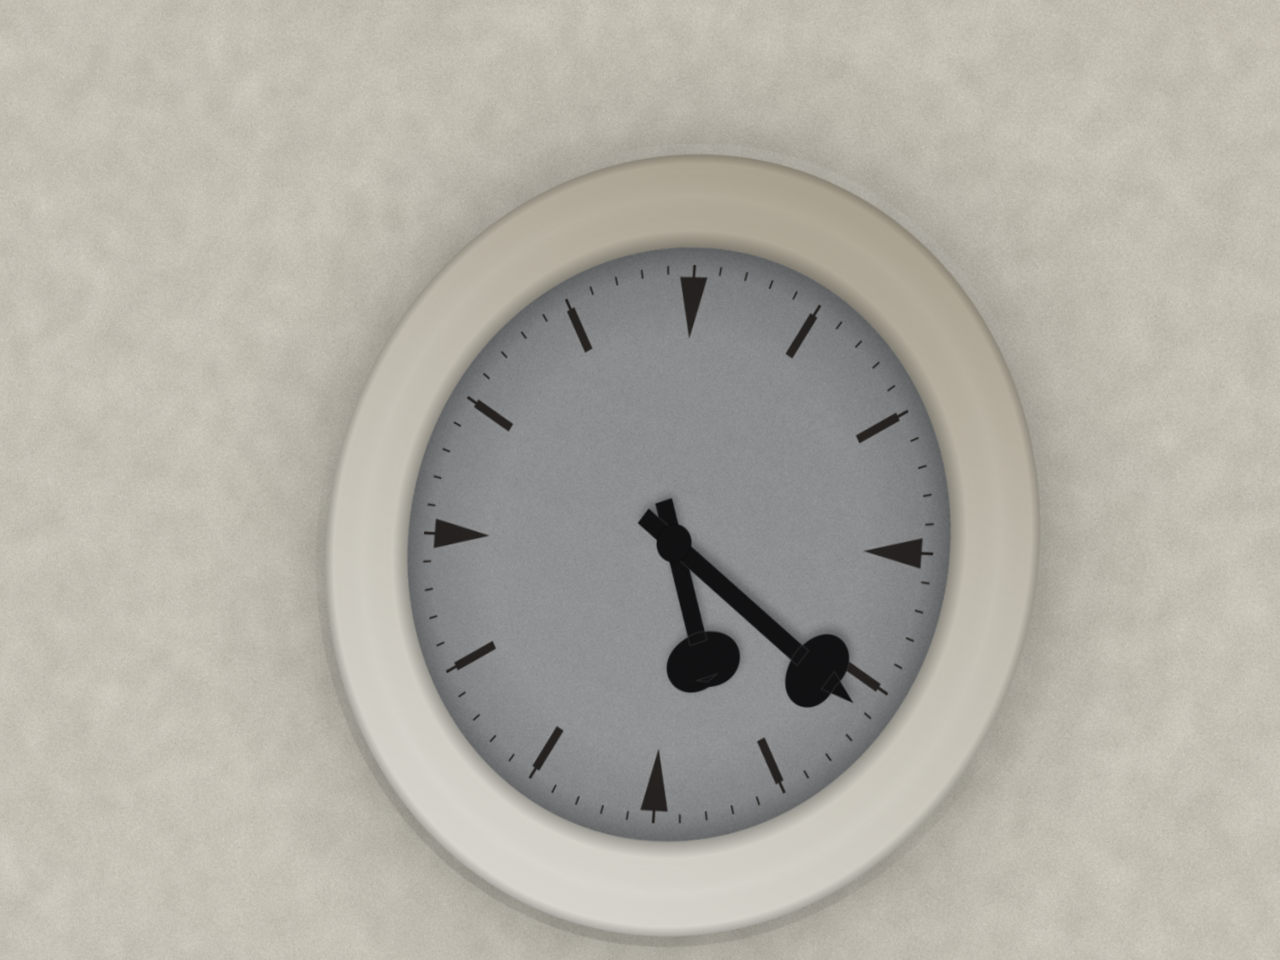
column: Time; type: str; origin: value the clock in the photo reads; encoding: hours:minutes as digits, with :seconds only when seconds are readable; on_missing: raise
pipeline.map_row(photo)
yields 5:21
